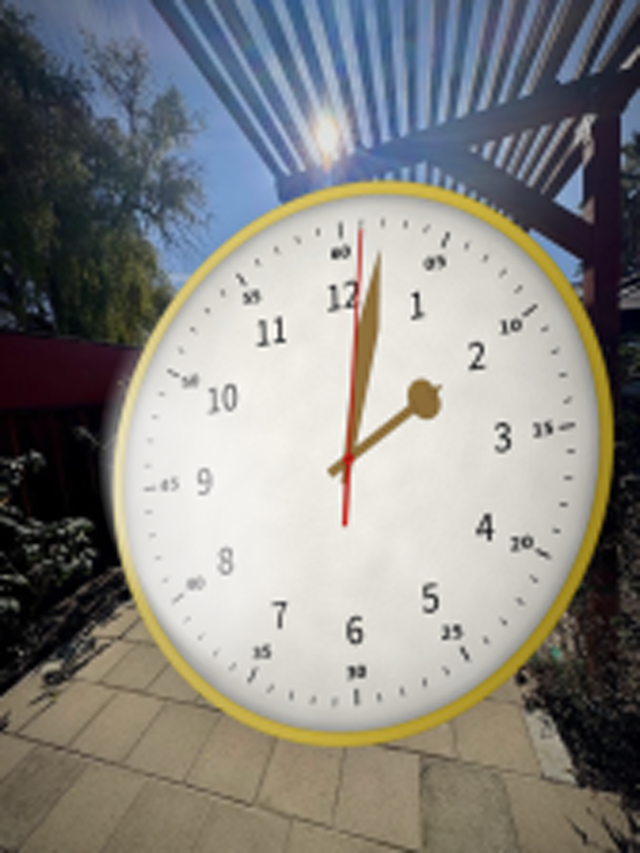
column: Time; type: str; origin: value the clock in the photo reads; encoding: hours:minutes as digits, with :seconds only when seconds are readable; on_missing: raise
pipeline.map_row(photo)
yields 2:02:01
